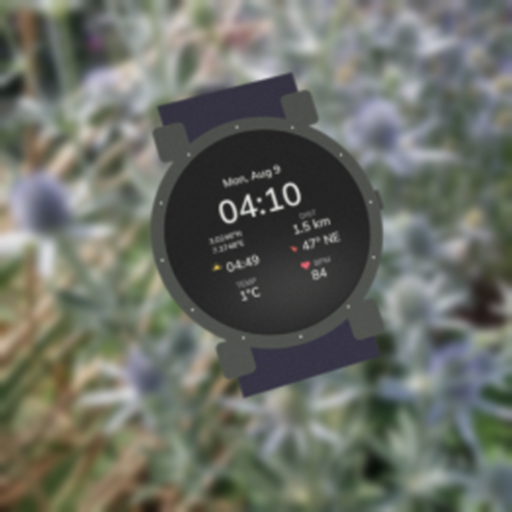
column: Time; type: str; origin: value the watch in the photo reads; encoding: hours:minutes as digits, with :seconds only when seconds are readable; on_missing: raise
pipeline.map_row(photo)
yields 4:10
